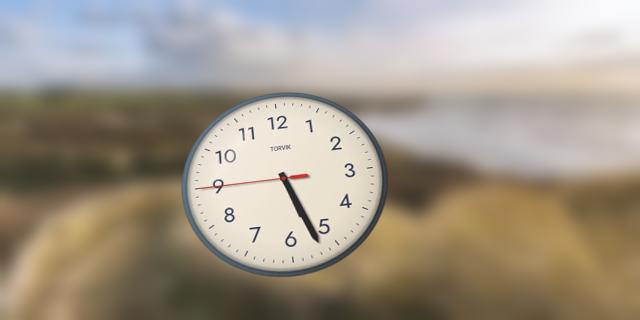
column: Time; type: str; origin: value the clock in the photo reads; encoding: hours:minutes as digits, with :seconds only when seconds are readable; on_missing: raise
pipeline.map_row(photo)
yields 5:26:45
